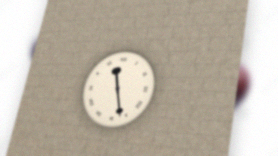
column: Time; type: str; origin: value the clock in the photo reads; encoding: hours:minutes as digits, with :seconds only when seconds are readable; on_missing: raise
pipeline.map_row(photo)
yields 11:27
